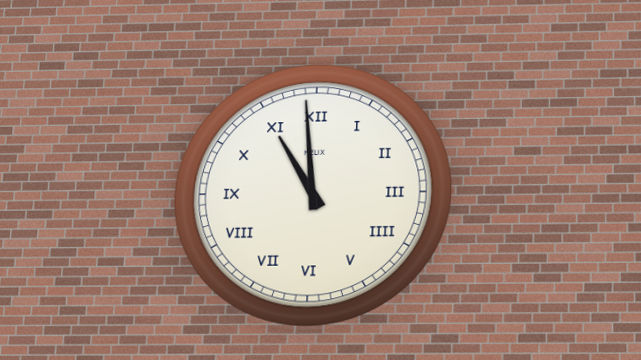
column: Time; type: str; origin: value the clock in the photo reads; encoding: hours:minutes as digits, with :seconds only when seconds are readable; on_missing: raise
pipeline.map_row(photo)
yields 10:59
